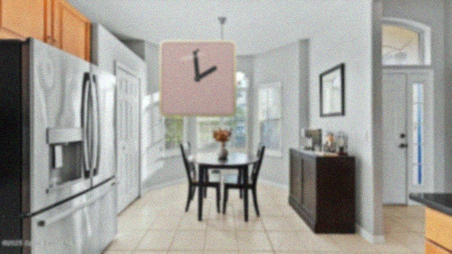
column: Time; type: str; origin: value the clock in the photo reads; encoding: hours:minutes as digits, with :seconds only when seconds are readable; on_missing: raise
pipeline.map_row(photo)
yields 1:59
